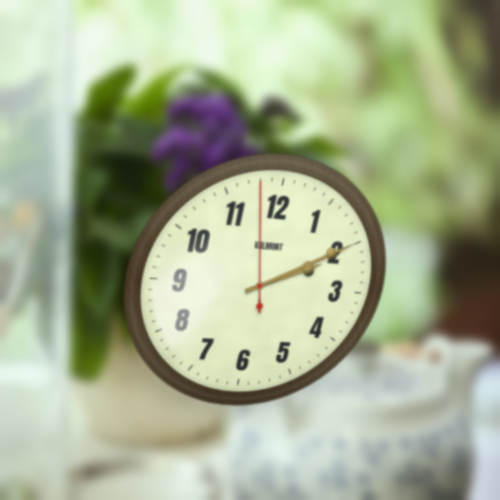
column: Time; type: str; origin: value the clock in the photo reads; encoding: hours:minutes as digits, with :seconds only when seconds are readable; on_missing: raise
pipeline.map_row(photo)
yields 2:09:58
